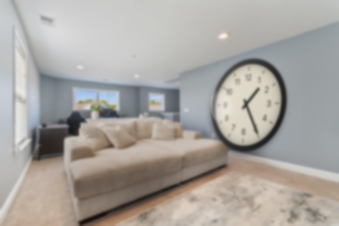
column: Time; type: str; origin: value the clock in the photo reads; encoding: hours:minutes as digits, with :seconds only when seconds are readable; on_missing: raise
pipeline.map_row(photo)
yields 1:25
